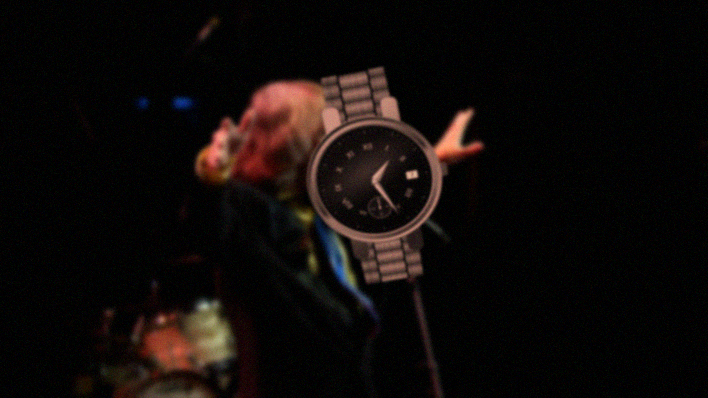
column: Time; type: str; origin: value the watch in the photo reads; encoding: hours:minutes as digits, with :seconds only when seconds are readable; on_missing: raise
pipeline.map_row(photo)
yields 1:26
